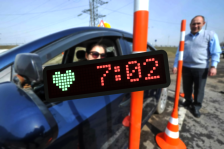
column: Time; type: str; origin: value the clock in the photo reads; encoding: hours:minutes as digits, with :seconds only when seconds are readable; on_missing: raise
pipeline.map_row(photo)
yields 7:02
